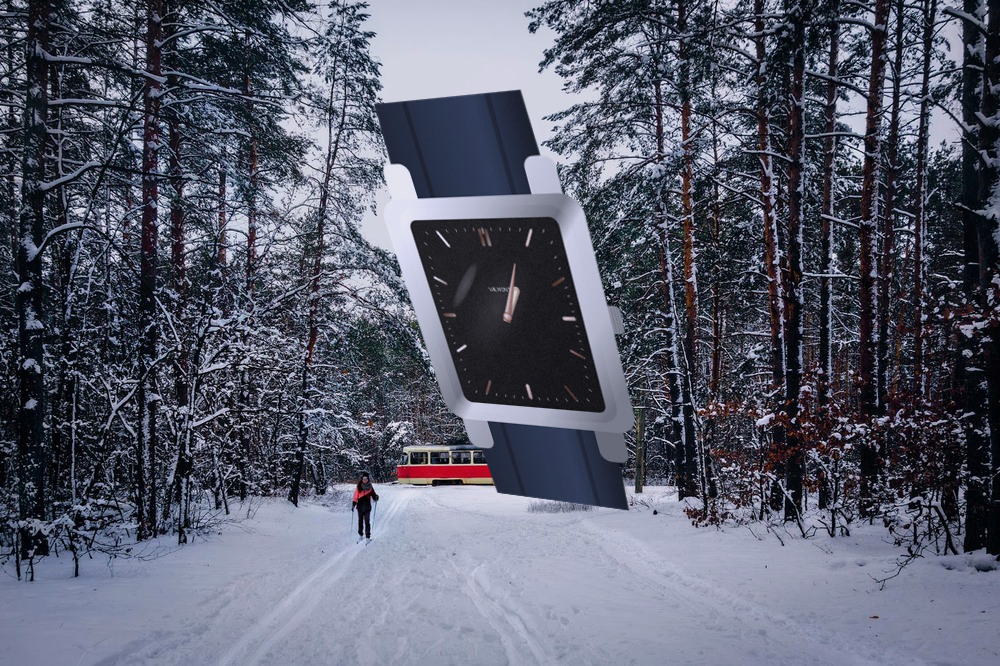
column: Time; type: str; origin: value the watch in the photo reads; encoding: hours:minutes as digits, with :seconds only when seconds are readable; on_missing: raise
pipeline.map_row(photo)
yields 1:04
